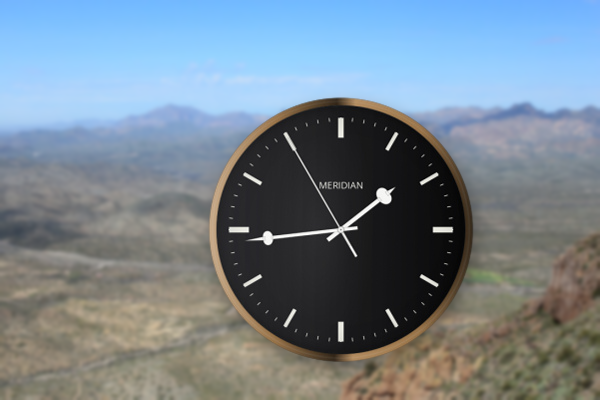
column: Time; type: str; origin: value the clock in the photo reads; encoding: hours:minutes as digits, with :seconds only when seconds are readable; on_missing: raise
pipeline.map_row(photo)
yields 1:43:55
